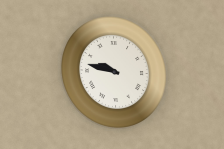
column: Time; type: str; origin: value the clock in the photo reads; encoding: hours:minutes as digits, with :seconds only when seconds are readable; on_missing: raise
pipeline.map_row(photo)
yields 9:47
